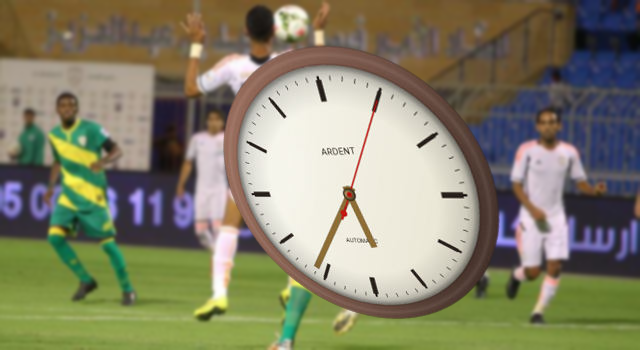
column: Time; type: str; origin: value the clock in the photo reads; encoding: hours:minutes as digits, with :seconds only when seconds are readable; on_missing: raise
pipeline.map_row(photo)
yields 5:36:05
